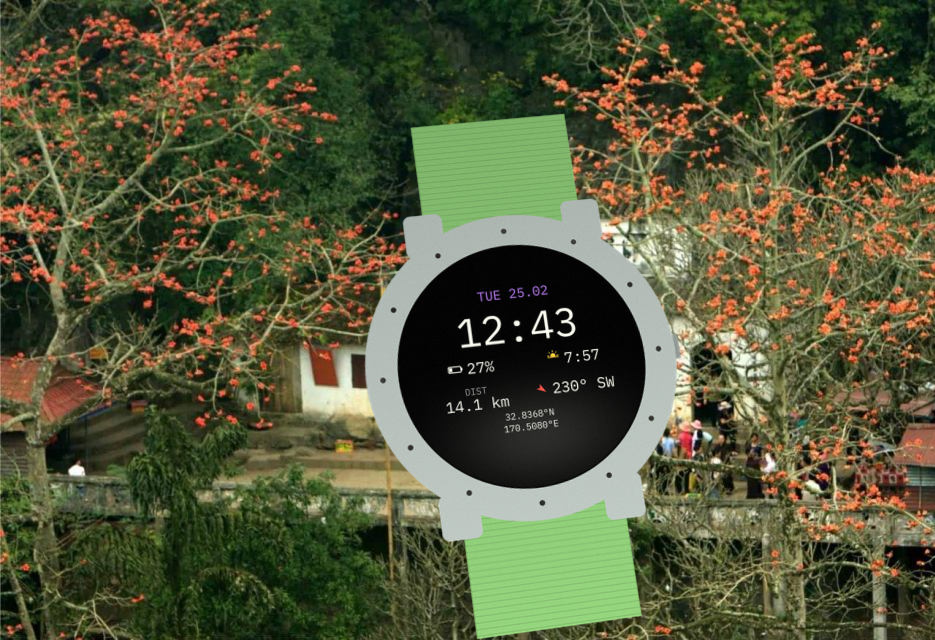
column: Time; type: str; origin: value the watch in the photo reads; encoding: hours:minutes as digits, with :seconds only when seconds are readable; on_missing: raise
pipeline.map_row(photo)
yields 12:43
